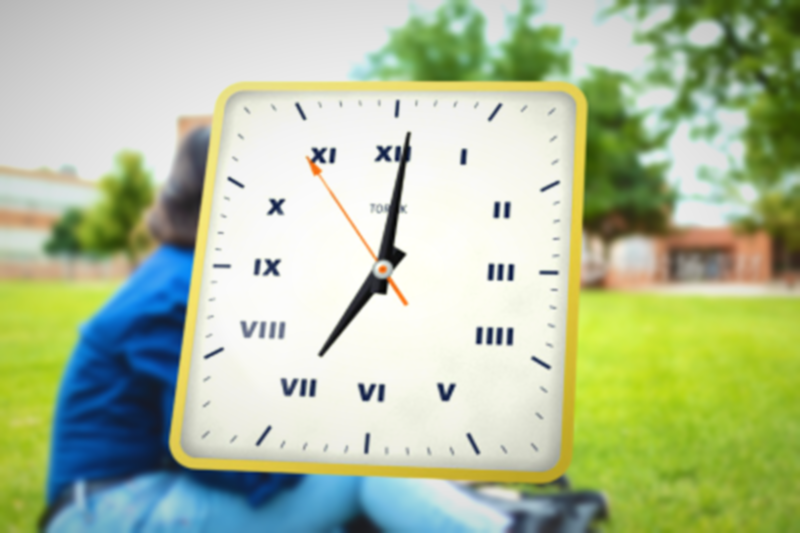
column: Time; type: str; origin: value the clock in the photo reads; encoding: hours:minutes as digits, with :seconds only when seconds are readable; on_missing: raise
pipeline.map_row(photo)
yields 7:00:54
